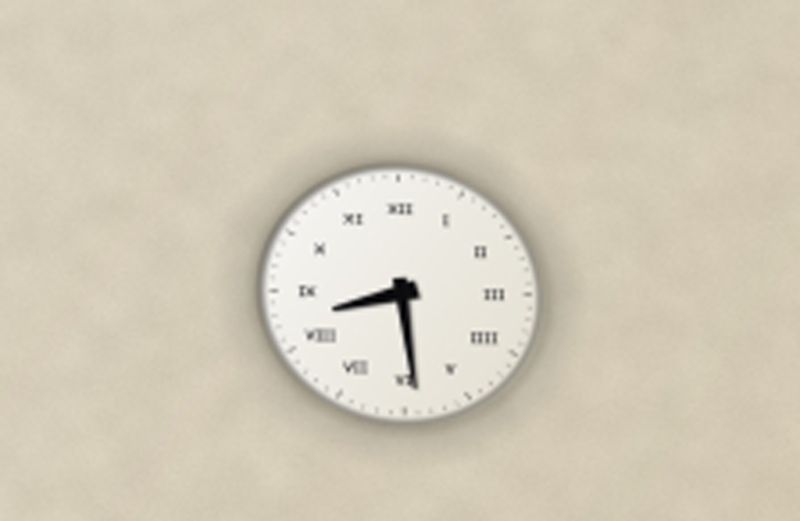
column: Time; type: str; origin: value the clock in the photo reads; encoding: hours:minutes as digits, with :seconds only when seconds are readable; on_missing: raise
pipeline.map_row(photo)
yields 8:29
